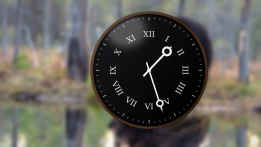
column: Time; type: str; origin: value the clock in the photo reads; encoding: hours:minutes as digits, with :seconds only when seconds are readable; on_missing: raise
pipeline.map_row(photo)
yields 1:27
